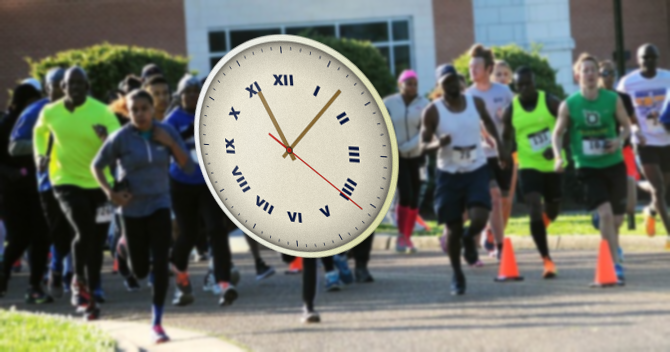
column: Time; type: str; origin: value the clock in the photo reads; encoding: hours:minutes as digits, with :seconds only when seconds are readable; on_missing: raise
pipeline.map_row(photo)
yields 11:07:21
